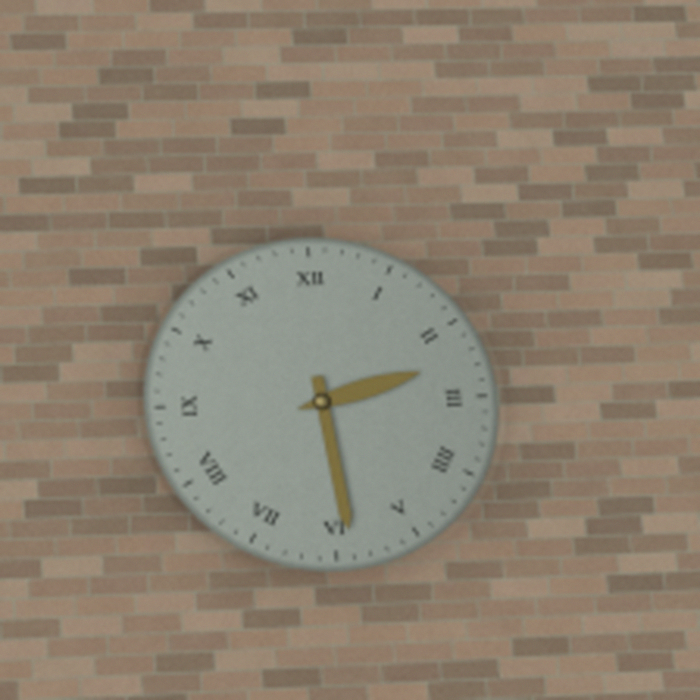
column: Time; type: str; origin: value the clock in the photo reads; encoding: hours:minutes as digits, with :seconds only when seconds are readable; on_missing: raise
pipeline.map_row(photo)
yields 2:29
